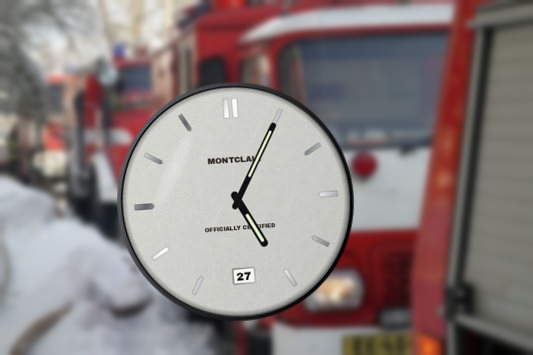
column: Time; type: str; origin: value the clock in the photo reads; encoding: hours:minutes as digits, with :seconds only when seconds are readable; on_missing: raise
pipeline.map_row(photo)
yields 5:05
